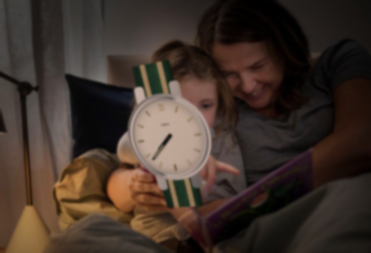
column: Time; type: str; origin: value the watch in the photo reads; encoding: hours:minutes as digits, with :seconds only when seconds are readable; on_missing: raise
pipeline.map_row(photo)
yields 7:38
